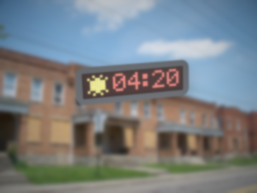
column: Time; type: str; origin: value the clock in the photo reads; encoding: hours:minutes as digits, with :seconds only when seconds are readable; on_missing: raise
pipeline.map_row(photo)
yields 4:20
